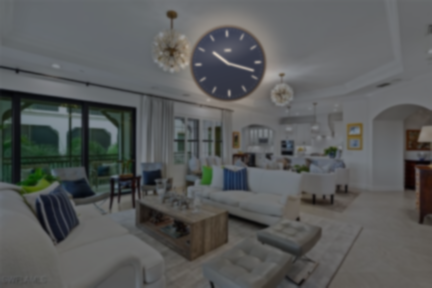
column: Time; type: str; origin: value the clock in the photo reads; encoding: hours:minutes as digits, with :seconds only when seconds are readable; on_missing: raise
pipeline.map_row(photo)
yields 10:18
